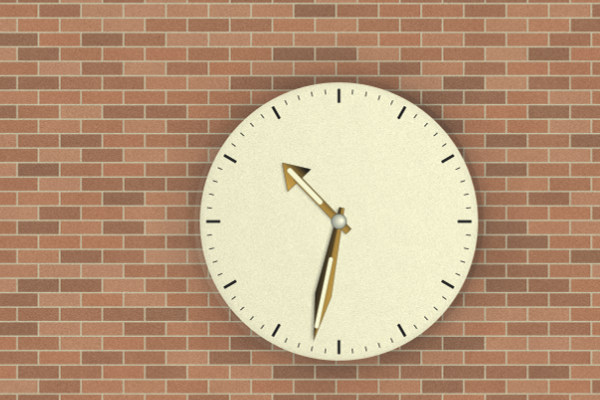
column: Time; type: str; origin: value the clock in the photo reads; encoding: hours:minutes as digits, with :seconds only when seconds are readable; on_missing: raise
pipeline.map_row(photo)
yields 10:32
